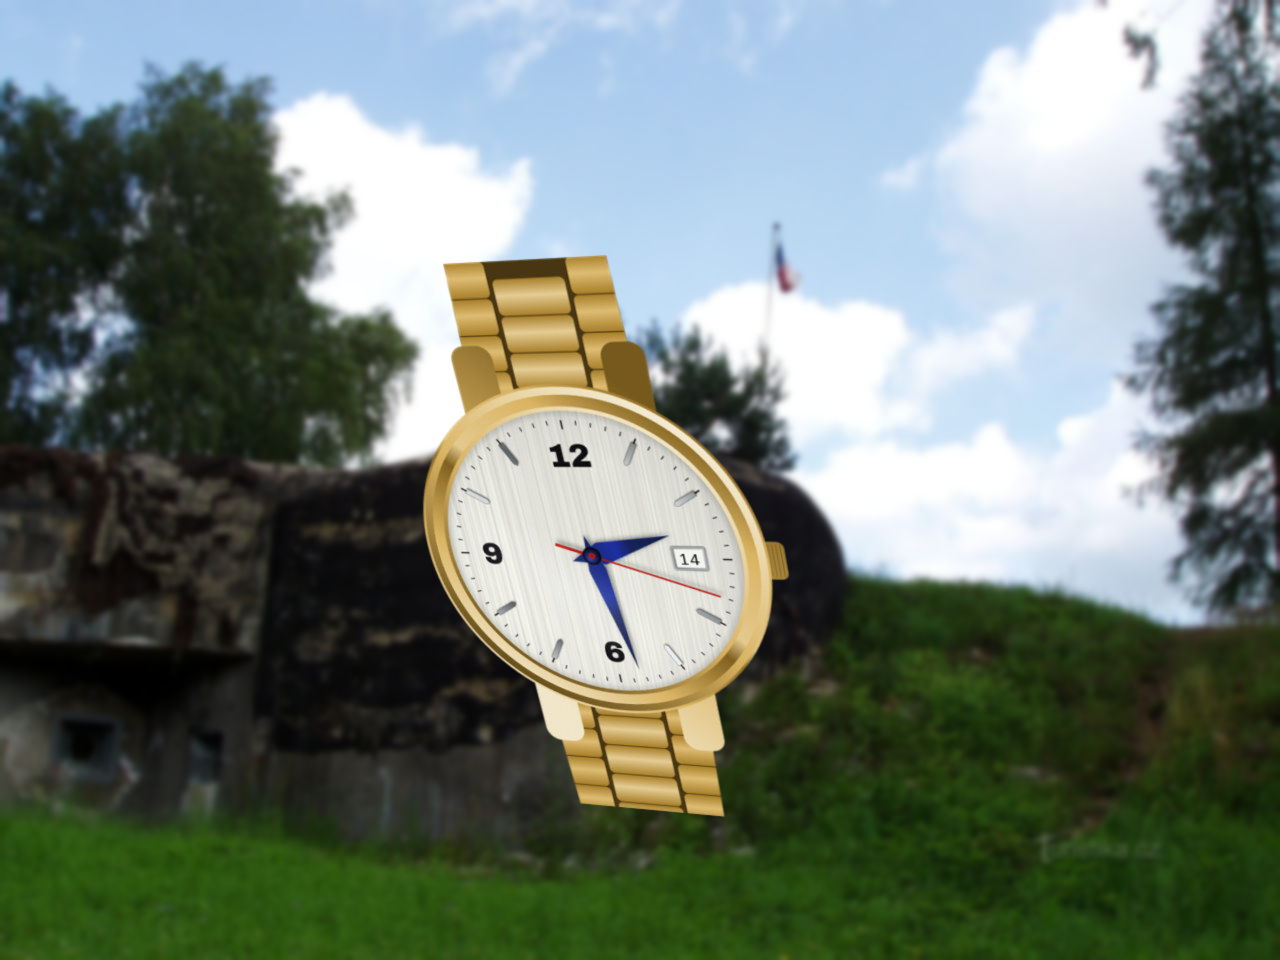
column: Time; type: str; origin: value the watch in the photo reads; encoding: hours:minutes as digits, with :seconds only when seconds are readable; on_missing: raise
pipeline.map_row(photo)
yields 2:28:18
